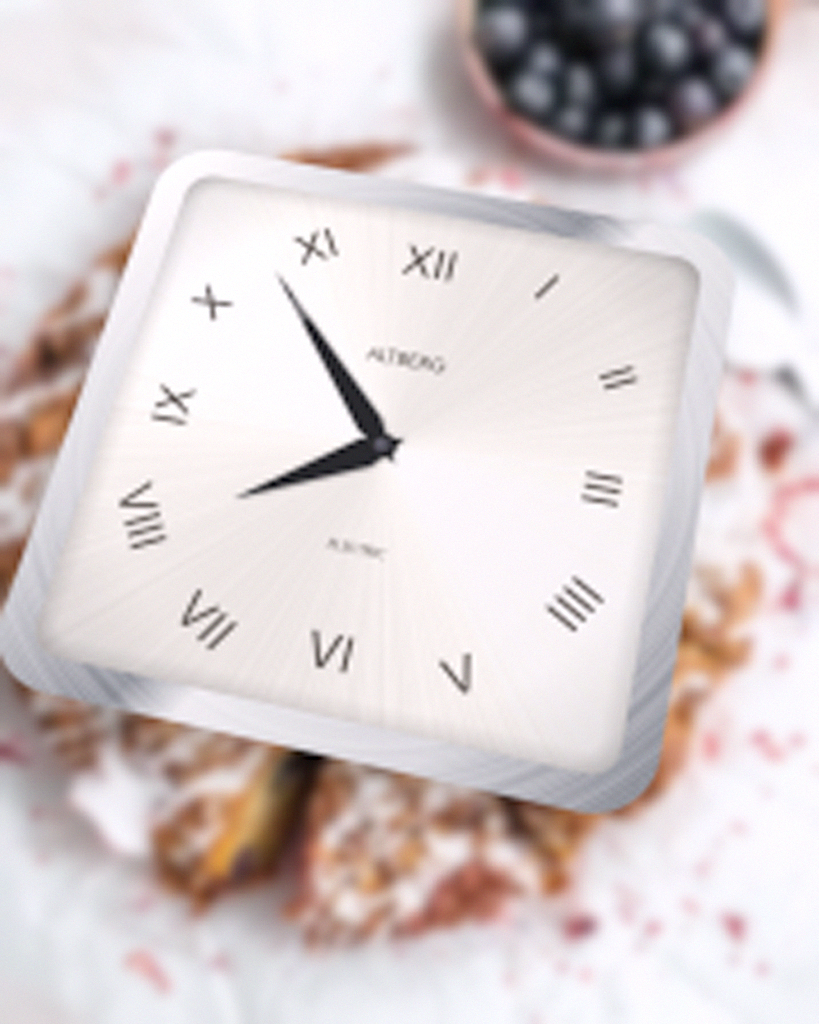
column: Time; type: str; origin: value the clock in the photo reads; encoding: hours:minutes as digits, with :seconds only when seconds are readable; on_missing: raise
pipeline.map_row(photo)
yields 7:53
